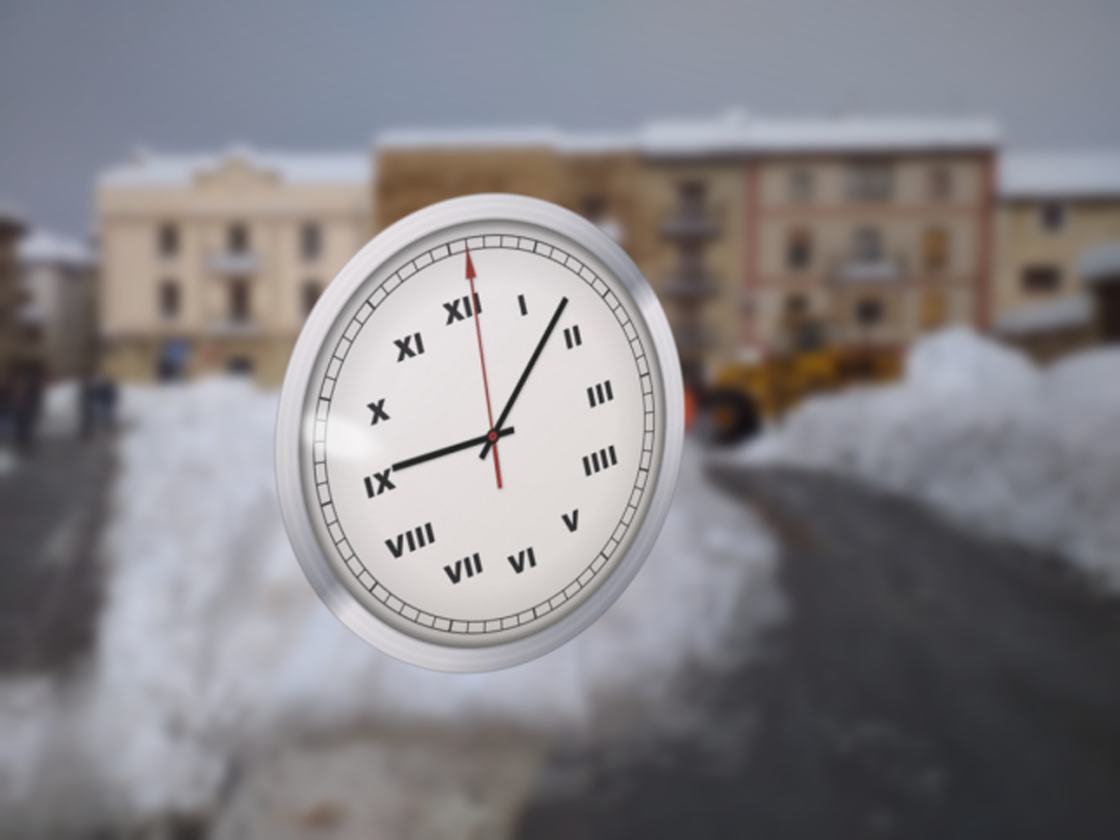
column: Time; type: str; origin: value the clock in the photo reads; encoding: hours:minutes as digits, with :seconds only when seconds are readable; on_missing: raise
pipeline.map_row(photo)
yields 9:08:01
